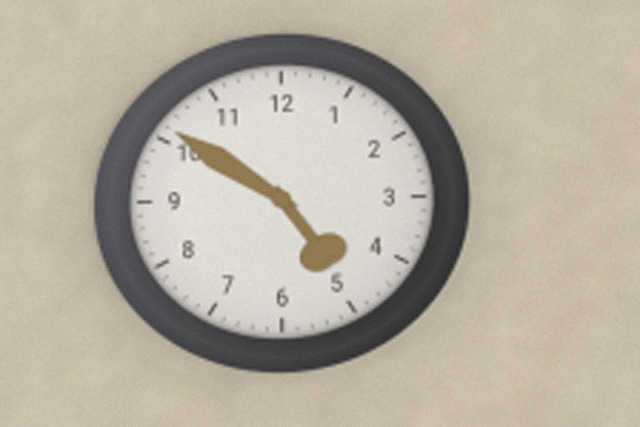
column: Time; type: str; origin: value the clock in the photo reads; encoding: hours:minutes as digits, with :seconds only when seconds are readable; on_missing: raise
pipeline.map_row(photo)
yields 4:51
